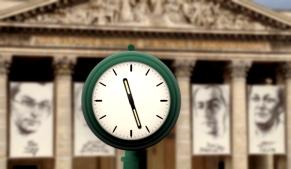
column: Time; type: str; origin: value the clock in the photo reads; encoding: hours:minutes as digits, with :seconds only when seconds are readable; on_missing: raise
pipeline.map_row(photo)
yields 11:27
